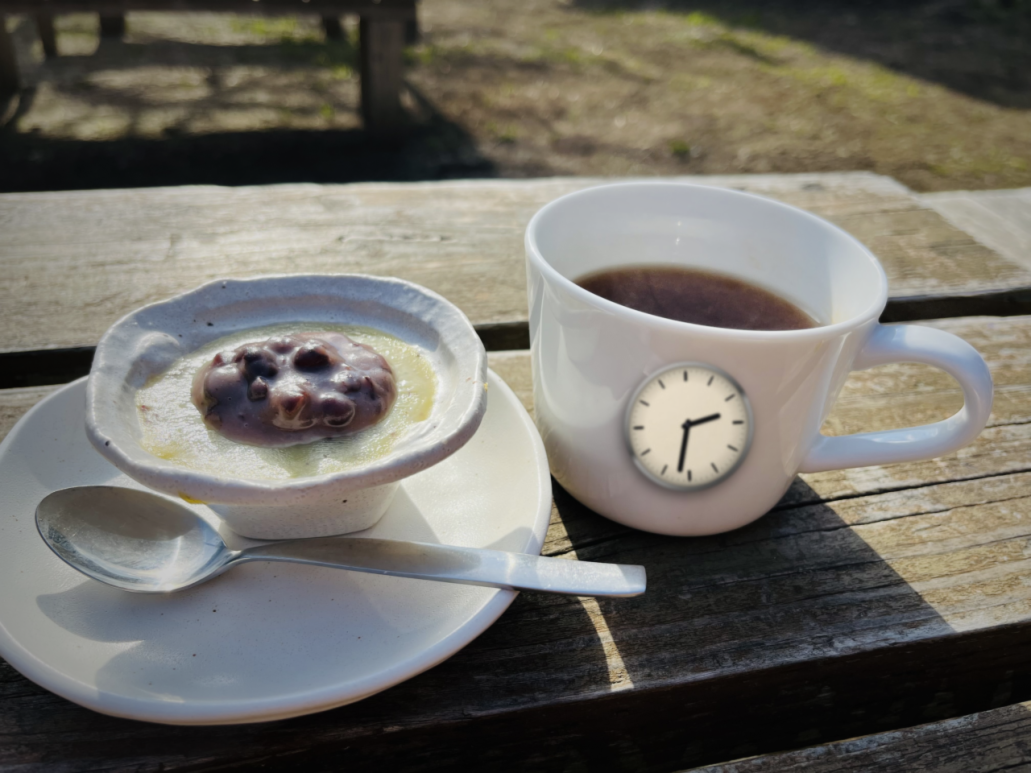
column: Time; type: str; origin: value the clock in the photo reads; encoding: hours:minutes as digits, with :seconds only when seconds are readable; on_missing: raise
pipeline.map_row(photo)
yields 2:32
